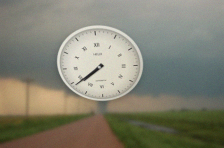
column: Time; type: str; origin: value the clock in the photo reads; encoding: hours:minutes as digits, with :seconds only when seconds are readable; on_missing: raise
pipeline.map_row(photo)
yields 7:39
